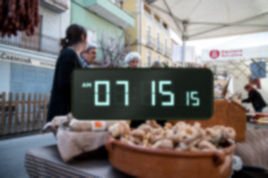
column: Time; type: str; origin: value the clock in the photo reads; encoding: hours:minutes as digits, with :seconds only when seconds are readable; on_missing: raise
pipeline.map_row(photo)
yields 7:15:15
